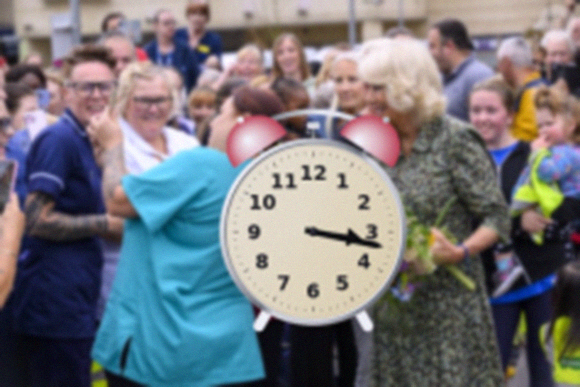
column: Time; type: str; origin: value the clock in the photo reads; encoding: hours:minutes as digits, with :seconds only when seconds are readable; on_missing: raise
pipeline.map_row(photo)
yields 3:17
